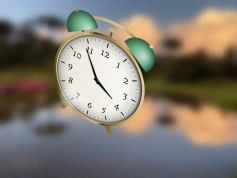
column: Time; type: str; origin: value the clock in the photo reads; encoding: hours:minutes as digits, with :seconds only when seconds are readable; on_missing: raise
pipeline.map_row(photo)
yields 3:54
